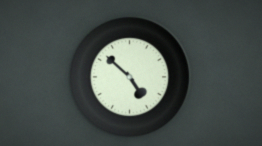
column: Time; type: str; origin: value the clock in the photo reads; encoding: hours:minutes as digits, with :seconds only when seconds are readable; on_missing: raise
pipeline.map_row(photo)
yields 4:52
